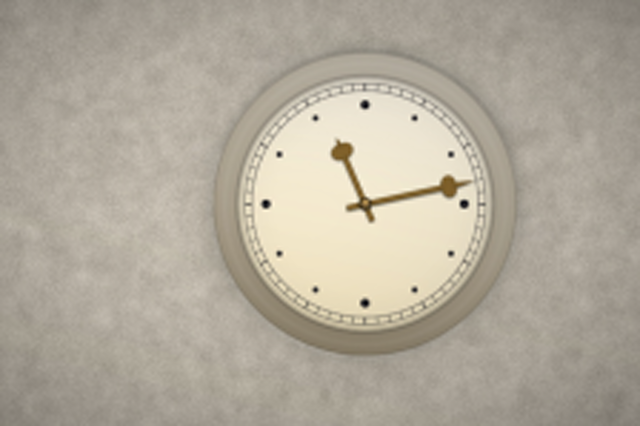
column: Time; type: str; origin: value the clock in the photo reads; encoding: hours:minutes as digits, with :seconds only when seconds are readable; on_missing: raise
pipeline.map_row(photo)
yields 11:13
